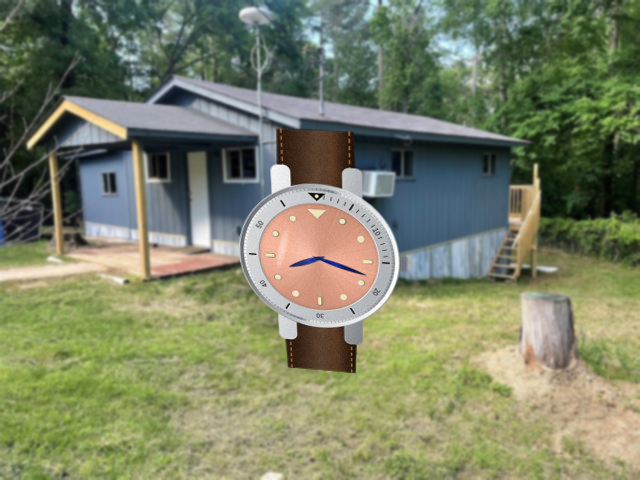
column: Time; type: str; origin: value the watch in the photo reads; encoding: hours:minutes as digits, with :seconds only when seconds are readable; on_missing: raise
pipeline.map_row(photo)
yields 8:18
